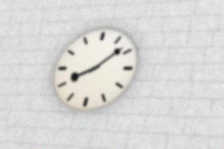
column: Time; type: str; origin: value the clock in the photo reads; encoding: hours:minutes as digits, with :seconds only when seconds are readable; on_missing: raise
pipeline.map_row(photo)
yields 8:08
